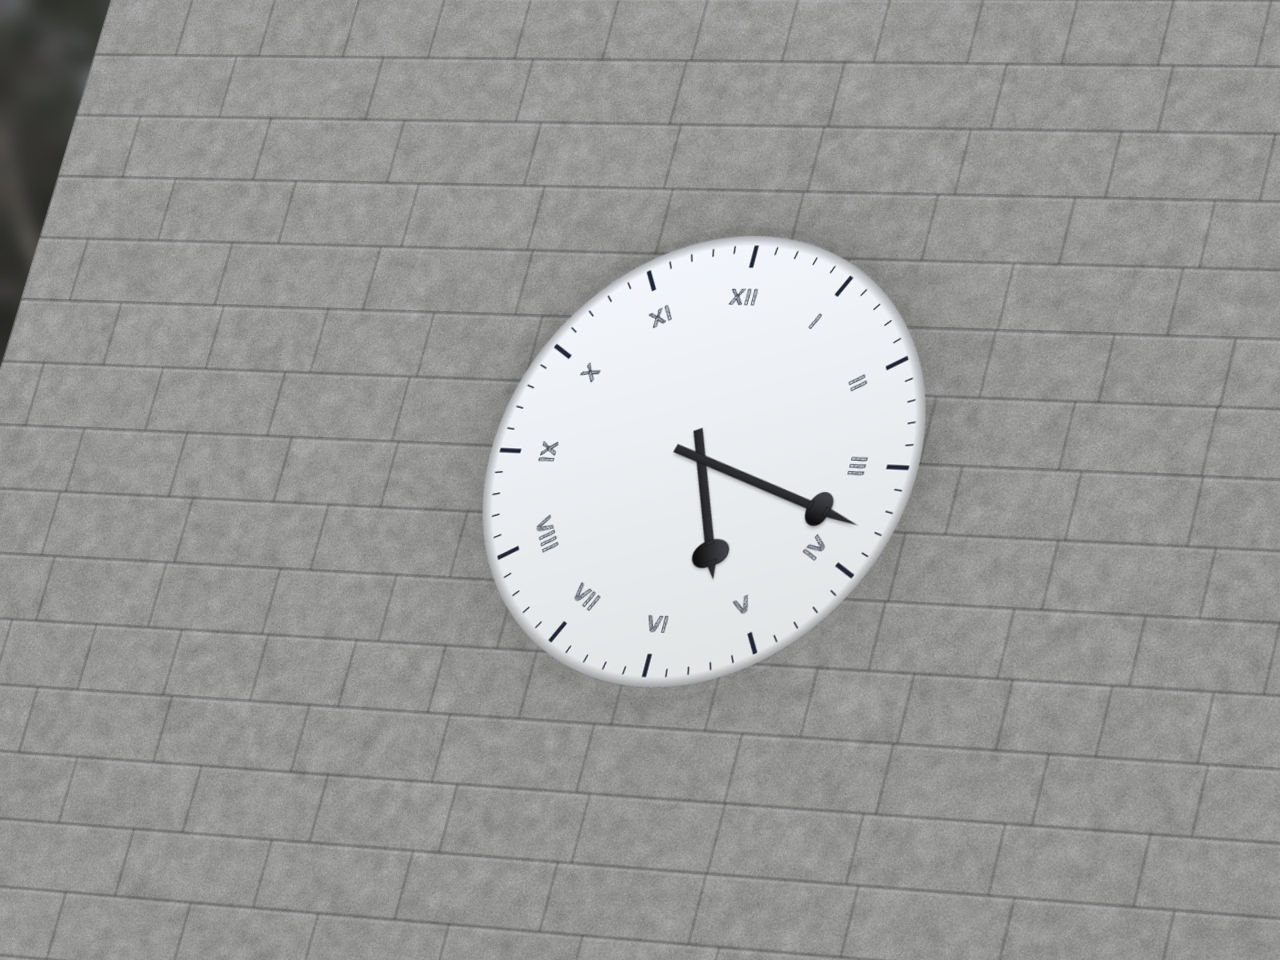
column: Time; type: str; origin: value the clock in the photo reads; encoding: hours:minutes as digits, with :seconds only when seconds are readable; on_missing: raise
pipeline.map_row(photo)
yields 5:18
